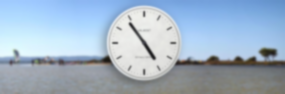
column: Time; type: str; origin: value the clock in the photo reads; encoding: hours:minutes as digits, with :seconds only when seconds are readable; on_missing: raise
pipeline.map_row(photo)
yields 4:54
